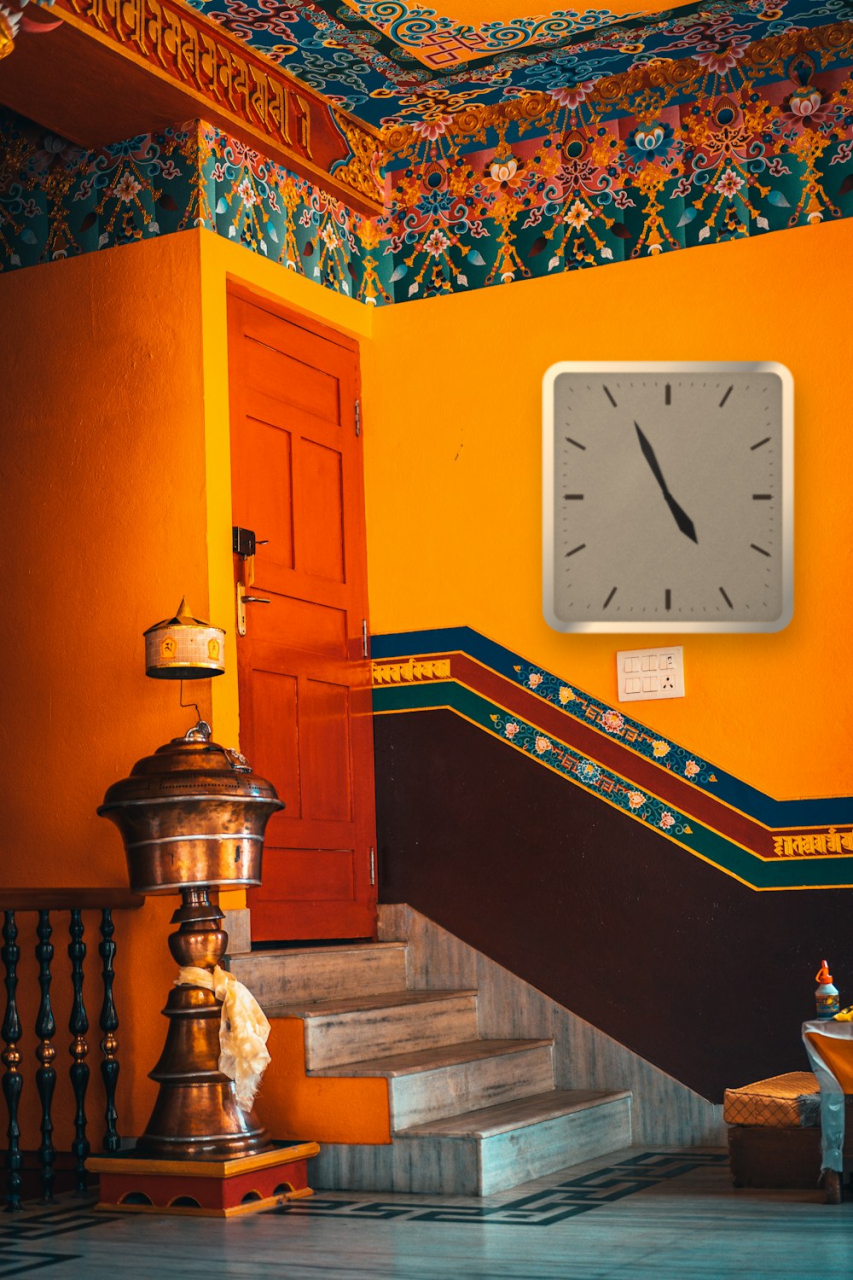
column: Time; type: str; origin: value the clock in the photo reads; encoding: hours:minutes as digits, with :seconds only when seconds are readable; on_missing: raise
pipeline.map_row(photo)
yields 4:56
